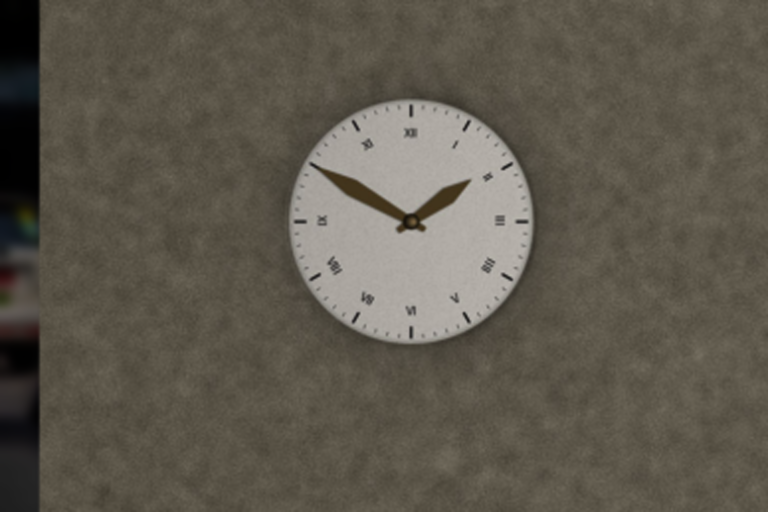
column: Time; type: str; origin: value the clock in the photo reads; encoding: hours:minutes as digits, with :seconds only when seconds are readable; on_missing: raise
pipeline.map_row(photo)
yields 1:50
